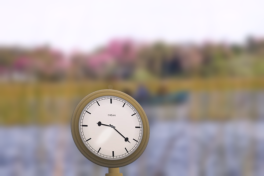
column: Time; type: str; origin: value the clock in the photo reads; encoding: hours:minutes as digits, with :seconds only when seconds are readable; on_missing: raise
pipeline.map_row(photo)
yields 9:22
